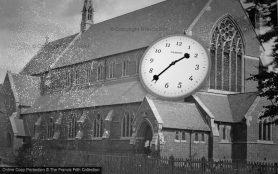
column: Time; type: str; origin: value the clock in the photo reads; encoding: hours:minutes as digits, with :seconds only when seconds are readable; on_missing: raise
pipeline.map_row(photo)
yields 1:36
